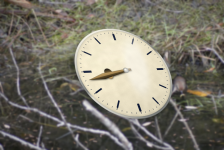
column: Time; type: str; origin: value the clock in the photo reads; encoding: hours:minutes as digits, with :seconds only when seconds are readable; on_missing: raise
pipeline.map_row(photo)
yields 8:43
